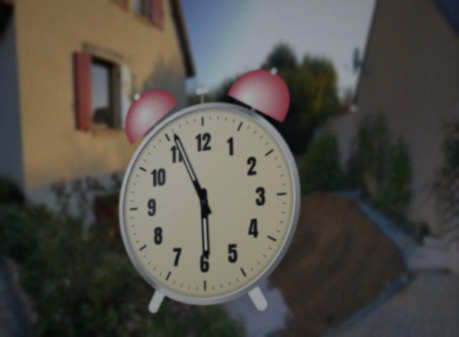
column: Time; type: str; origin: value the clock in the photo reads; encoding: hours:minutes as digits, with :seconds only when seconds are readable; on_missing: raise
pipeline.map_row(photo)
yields 5:56
